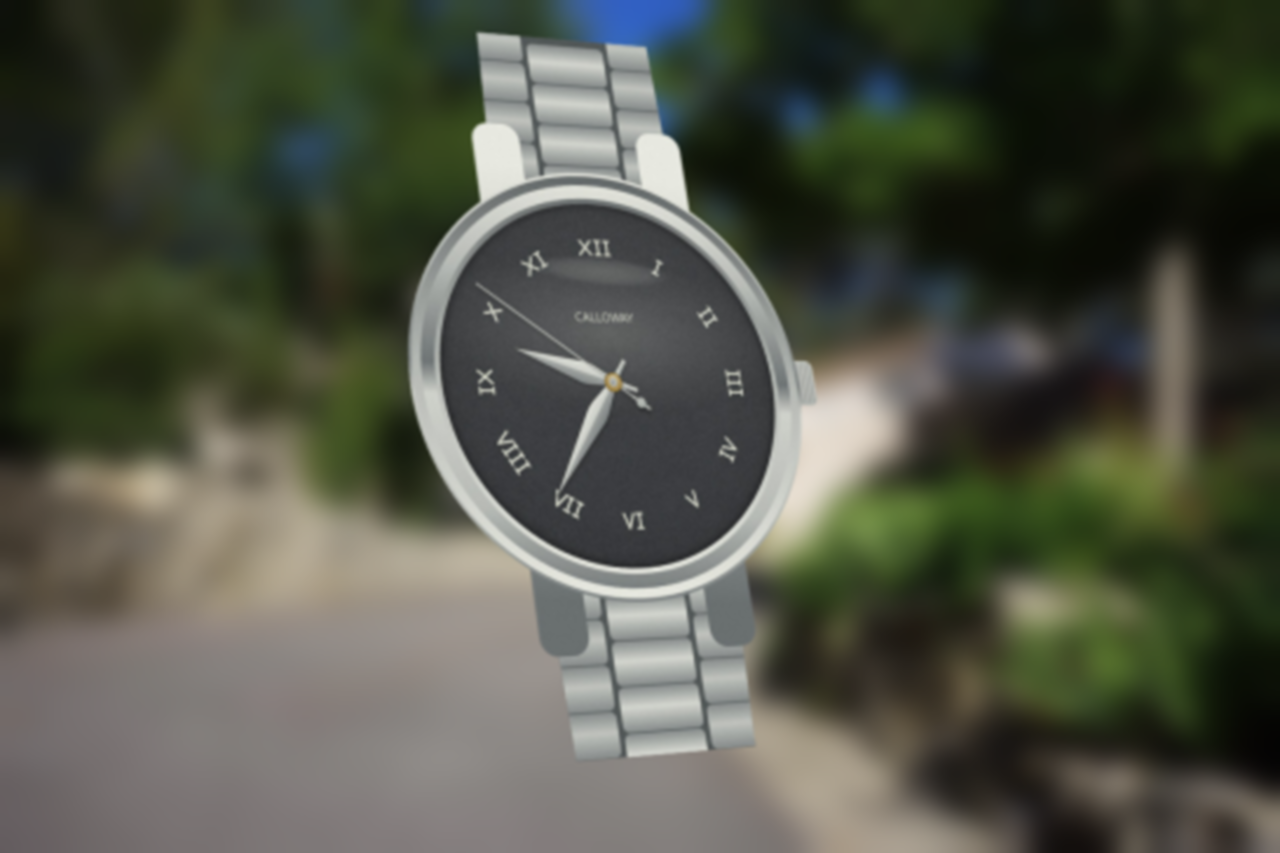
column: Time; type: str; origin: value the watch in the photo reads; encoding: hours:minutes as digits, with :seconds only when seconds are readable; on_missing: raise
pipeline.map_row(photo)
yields 9:35:51
